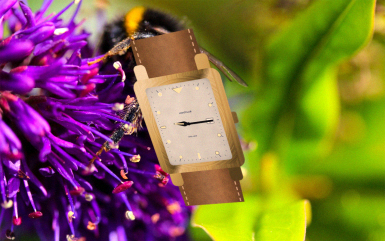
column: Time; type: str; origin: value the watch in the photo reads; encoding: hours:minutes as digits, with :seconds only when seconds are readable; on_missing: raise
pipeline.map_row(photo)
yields 9:15
